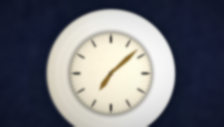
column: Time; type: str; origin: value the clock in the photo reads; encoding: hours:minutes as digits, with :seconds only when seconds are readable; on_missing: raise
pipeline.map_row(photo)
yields 7:08
